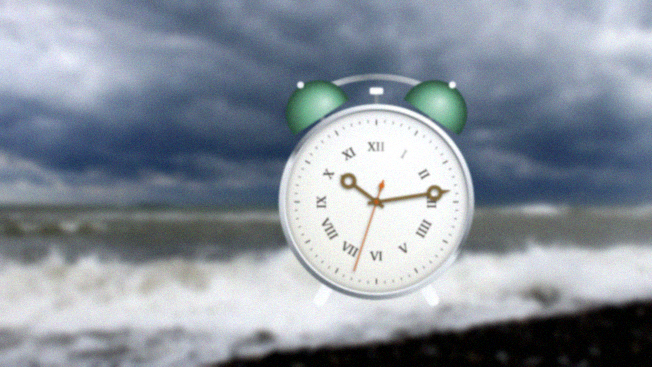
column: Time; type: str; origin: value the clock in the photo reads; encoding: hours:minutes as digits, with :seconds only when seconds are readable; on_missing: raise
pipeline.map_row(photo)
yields 10:13:33
